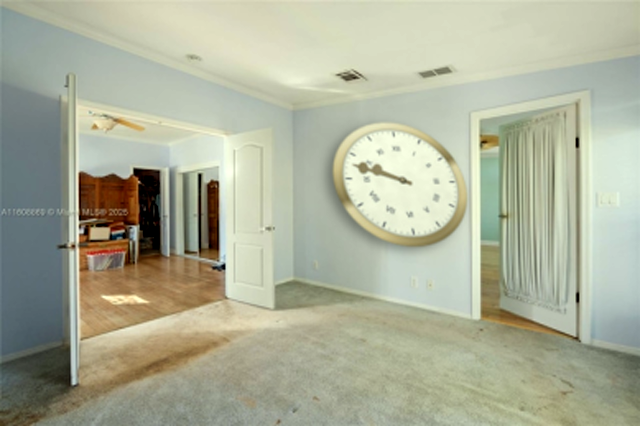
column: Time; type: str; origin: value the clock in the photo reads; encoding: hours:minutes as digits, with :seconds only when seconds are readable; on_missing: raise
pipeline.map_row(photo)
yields 9:48
